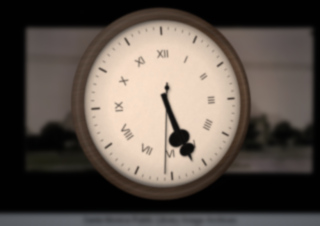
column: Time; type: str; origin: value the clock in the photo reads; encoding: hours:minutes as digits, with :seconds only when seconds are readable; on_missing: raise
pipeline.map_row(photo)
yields 5:26:31
